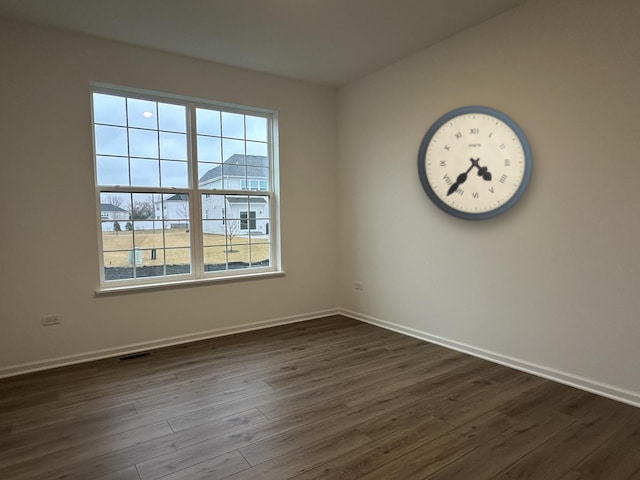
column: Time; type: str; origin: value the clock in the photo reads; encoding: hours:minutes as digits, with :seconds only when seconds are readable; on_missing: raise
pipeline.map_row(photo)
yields 4:37
